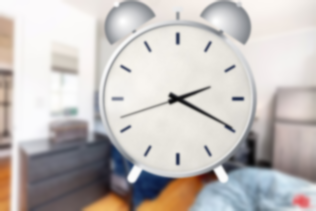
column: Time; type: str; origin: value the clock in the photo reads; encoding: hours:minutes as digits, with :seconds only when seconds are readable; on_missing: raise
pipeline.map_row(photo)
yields 2:19:42
